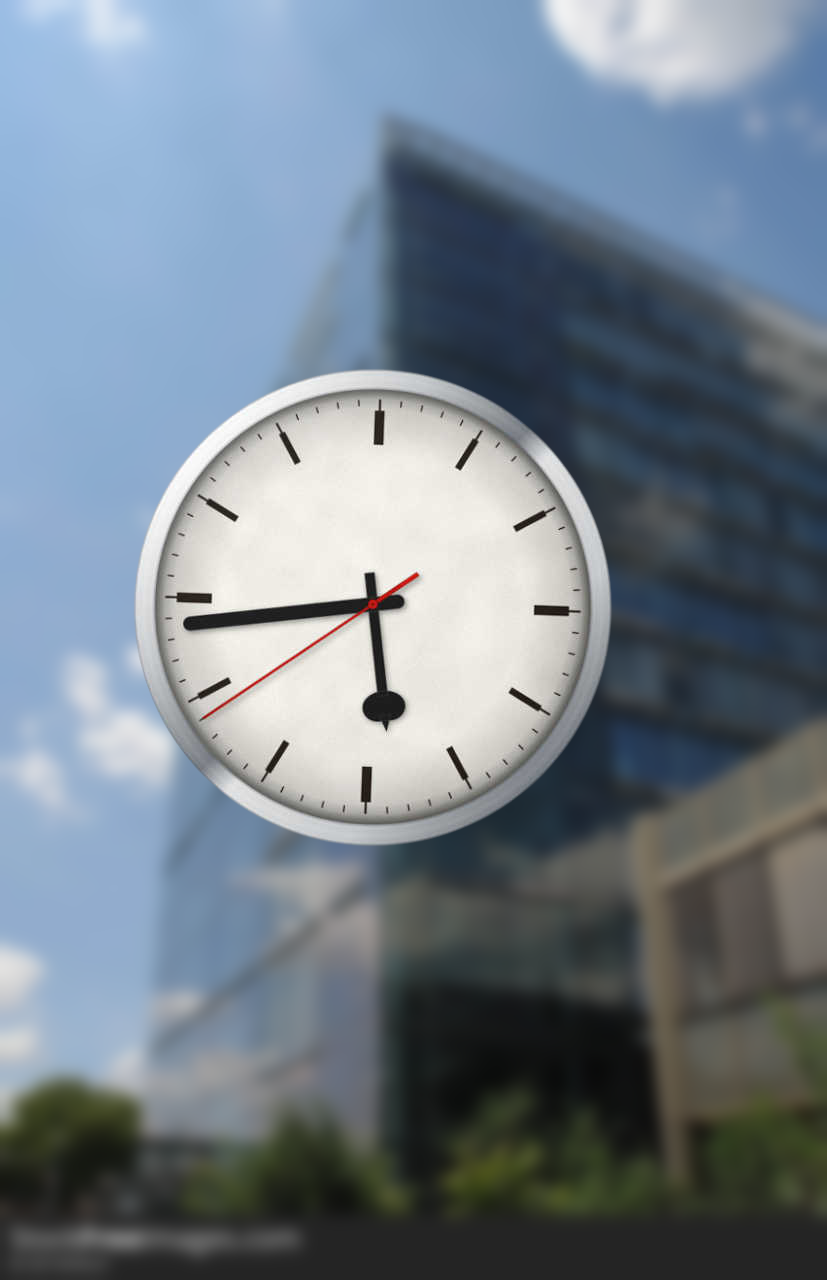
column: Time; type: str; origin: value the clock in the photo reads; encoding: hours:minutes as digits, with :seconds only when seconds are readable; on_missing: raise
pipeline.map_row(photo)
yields 5:43:39
